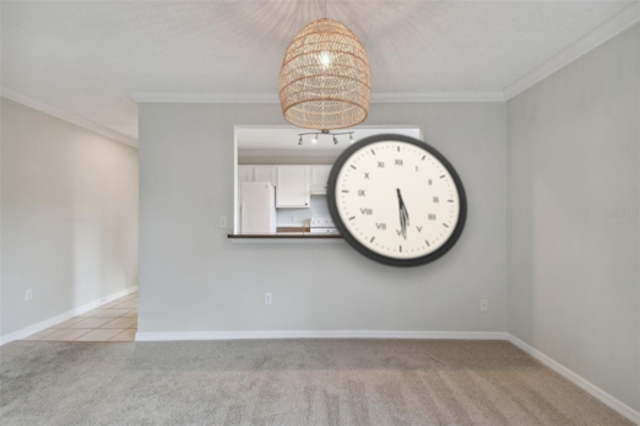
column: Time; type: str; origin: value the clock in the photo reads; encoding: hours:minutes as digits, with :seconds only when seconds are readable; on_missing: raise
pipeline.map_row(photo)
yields 5:29
